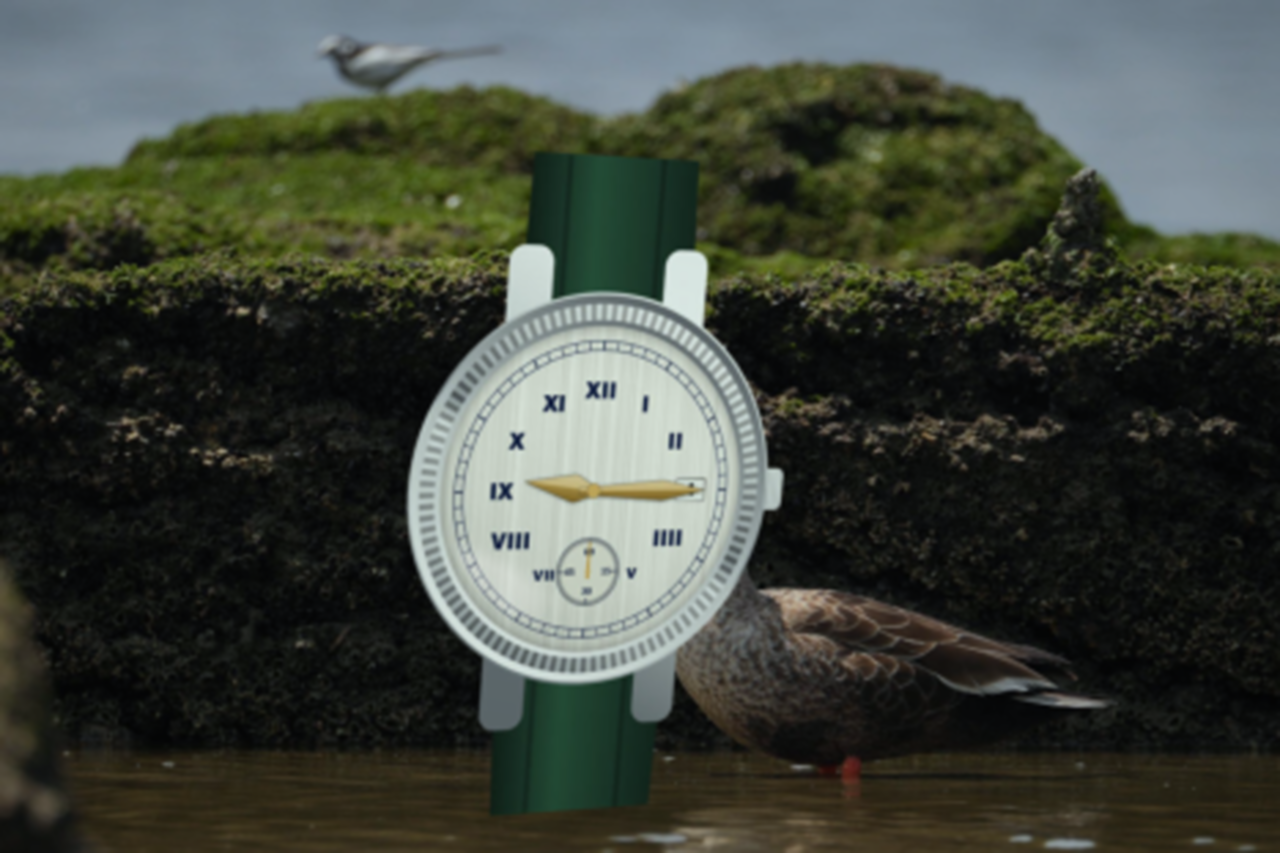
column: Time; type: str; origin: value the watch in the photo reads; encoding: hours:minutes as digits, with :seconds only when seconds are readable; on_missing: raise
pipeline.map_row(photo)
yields 9:15
